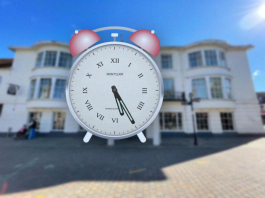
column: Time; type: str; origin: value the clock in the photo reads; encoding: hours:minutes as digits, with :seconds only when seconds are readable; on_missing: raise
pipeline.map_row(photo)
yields 5:25
